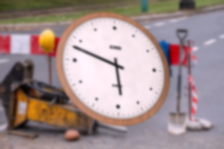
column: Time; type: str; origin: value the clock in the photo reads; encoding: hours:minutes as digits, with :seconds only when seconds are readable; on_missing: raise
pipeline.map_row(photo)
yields 5:48
